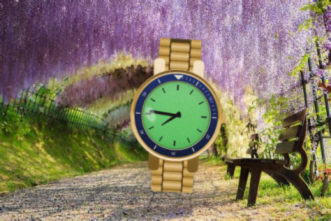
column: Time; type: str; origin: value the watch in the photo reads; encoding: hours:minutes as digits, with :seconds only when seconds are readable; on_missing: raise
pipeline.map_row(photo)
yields 7:46
